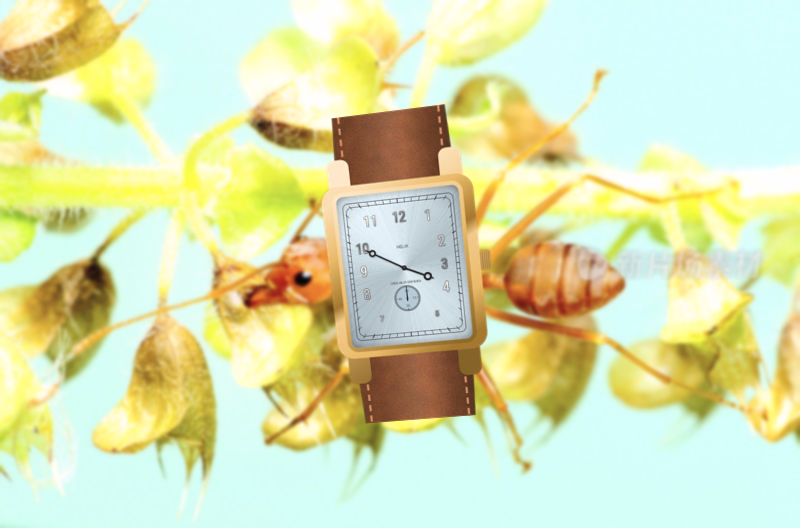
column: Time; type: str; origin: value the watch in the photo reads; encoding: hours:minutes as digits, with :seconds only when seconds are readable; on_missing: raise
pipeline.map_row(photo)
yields 3:50
